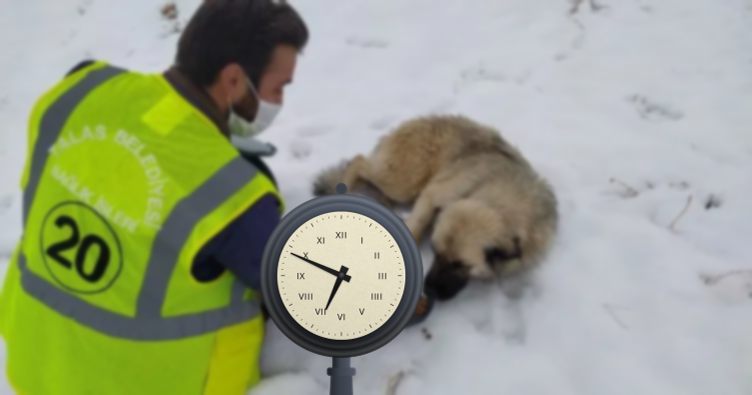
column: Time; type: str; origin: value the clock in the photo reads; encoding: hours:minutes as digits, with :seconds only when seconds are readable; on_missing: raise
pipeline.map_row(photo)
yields 6:49
